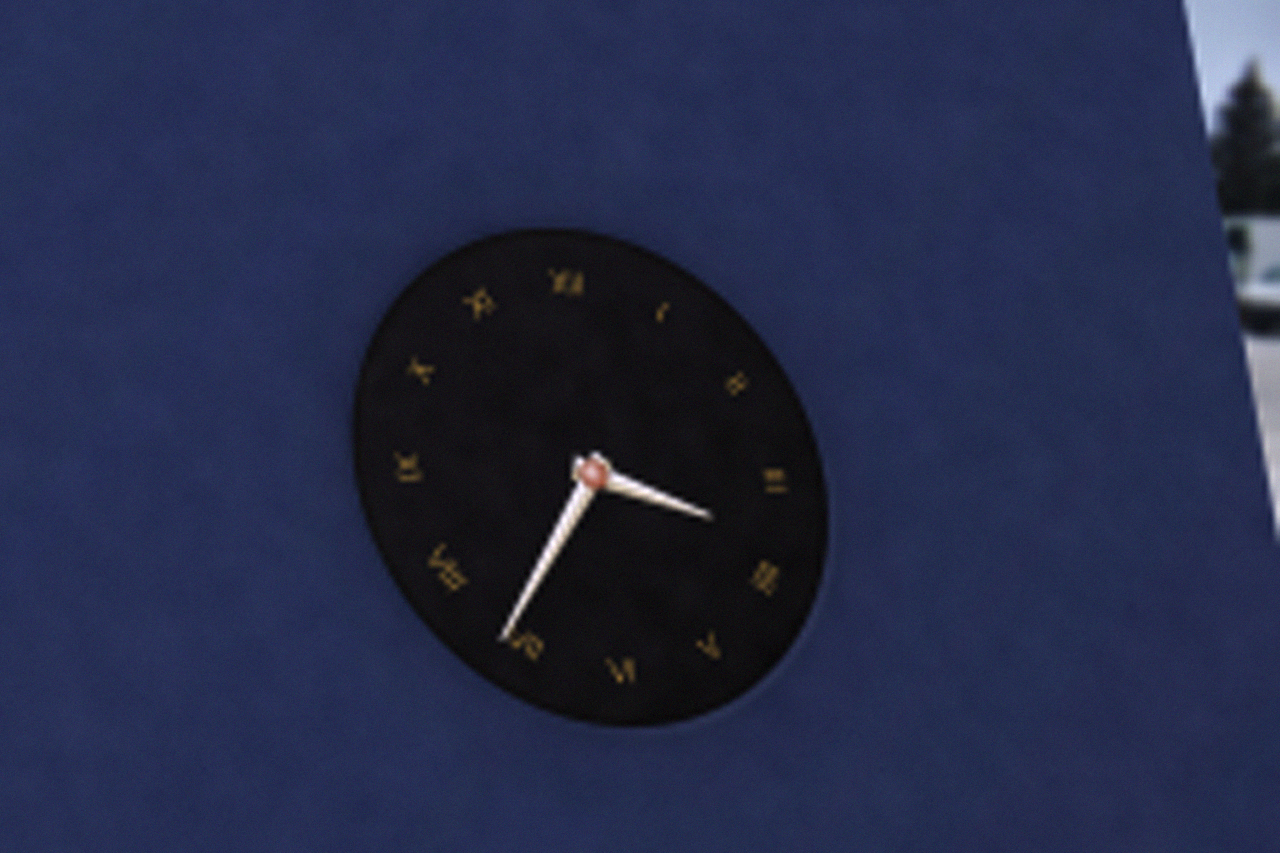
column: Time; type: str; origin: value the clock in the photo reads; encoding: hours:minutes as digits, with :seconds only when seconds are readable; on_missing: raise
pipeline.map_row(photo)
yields 3:36
